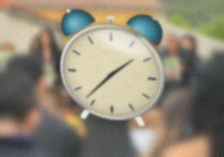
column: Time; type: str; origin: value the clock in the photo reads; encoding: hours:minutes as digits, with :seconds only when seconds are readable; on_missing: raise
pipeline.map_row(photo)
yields 1:37
